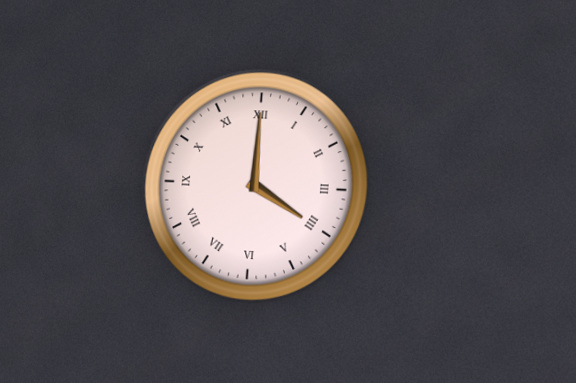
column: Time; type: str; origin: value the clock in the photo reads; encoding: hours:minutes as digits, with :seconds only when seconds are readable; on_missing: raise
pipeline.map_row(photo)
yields 4:00
